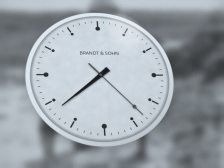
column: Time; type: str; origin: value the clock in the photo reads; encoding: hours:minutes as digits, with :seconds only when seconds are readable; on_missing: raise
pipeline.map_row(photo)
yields 7:38:23
